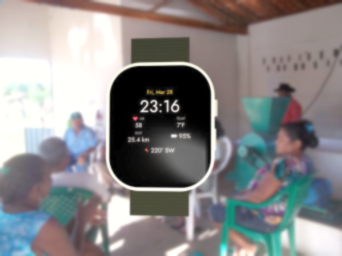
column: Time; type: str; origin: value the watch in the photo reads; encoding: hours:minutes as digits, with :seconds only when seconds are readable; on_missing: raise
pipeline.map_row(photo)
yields 23:16
